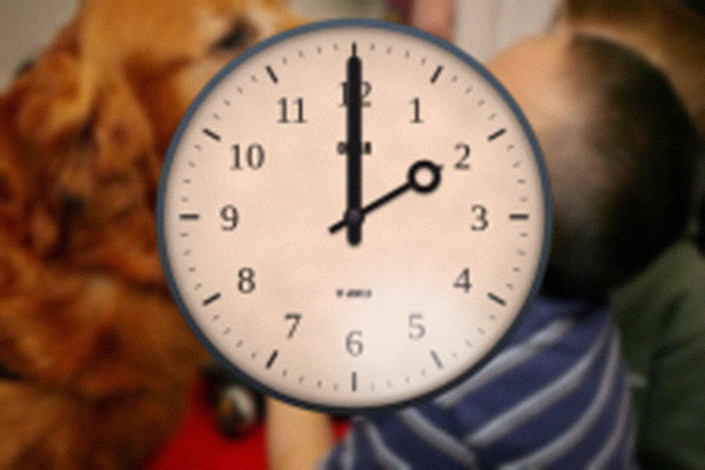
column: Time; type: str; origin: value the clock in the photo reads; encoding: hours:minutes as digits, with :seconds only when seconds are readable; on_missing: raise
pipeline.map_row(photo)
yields 2:00
